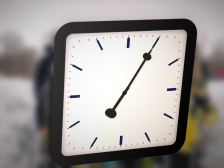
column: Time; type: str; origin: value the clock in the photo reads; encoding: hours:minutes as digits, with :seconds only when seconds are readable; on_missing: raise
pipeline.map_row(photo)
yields 7:05
